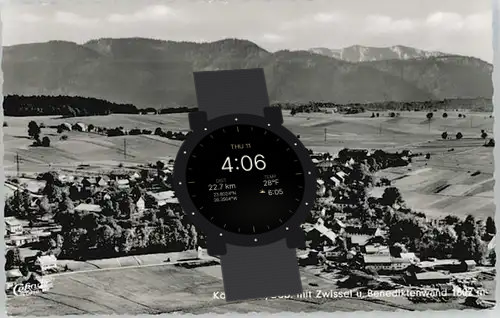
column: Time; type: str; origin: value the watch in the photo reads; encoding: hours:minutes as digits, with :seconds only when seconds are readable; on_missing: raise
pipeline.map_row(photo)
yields 4:06
